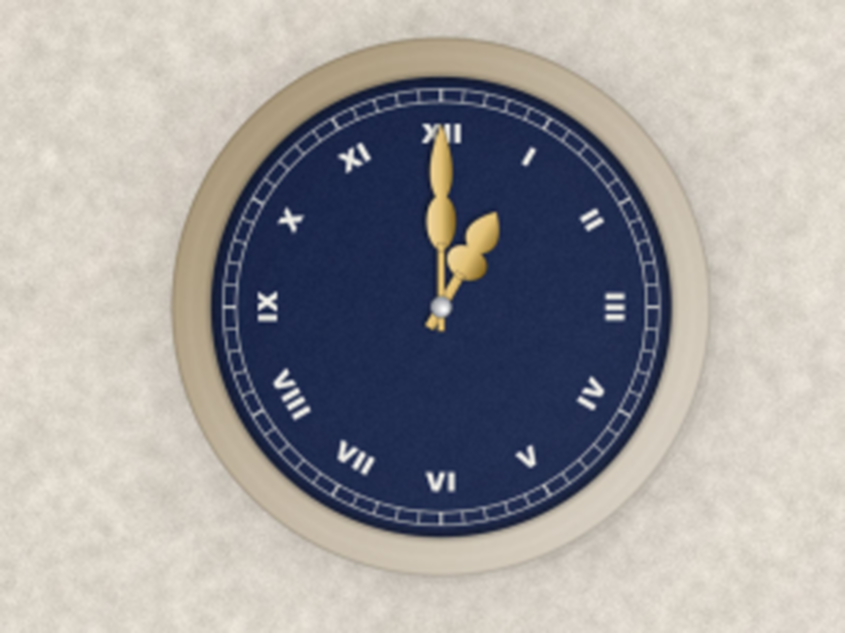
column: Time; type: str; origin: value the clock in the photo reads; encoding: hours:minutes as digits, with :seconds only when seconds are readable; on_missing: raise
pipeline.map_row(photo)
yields 1:00
